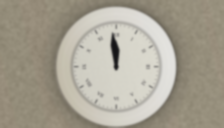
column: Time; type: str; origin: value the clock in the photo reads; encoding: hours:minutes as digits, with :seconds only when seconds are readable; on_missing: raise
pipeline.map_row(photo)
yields 11:59
